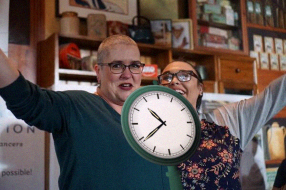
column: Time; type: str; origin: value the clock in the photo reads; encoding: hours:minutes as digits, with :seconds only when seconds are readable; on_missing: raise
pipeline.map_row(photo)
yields 10:39
